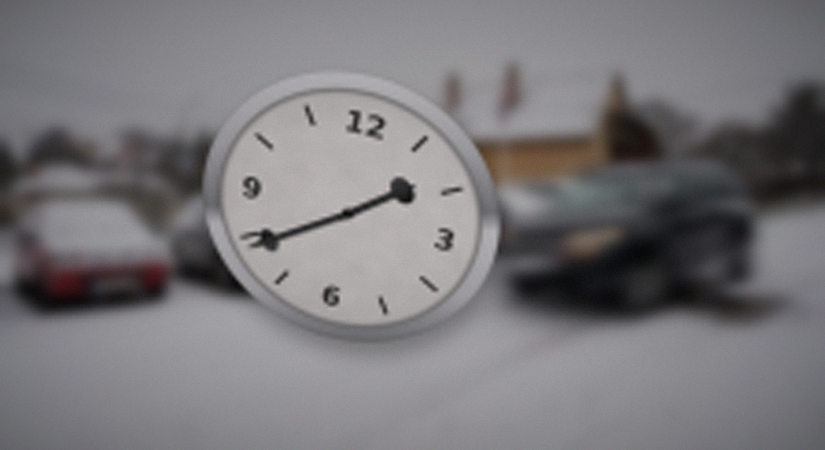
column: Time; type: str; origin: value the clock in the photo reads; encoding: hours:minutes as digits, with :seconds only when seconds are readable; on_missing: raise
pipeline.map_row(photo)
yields 1:39
